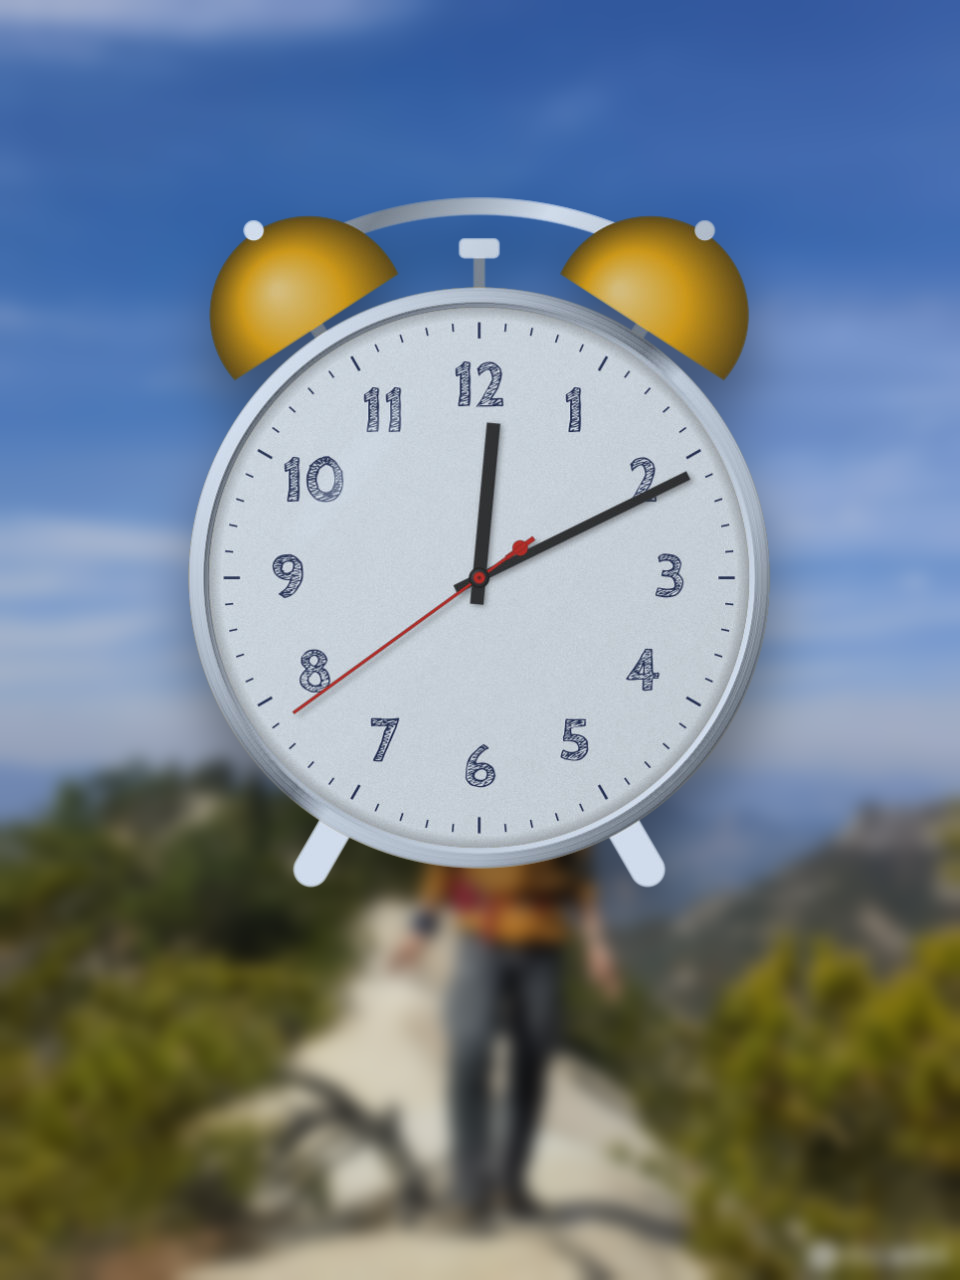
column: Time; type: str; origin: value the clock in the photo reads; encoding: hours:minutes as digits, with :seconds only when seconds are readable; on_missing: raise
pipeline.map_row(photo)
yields 12:10:39
